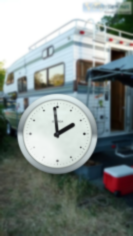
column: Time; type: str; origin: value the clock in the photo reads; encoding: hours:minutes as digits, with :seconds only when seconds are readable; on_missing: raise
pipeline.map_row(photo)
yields 1:59
